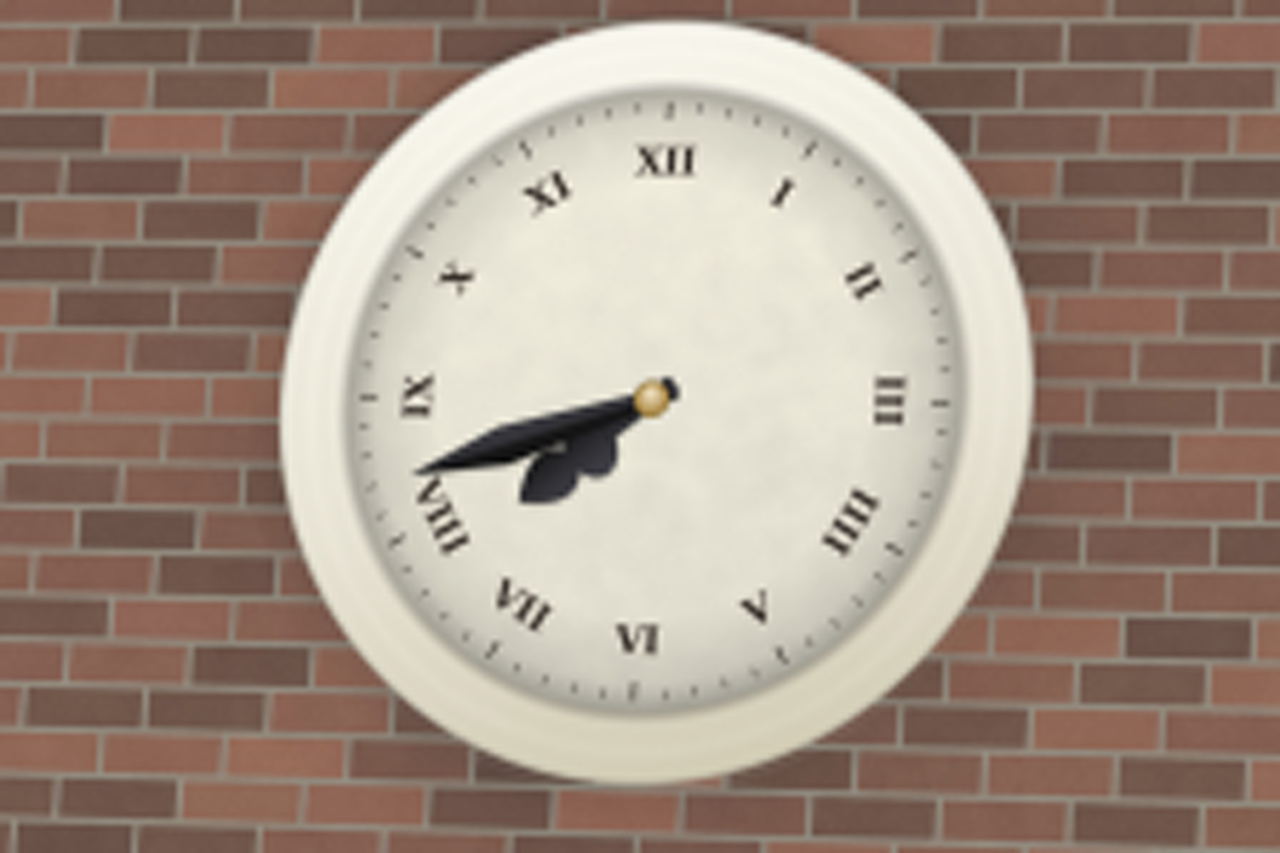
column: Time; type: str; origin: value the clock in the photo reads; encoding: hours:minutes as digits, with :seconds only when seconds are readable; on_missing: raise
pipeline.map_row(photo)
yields 7:42
